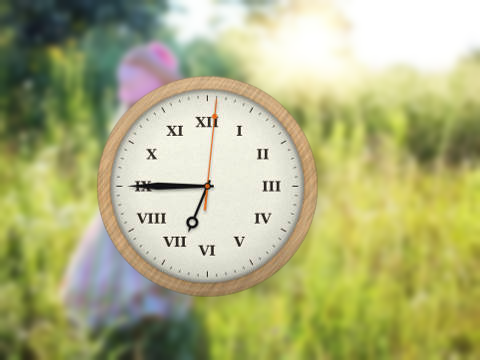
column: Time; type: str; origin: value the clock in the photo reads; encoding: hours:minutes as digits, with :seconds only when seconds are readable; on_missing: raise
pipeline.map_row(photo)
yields 6:45:01
